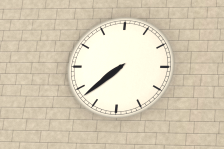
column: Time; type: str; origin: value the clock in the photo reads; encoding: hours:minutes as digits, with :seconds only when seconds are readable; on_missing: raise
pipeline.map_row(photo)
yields 7:38
